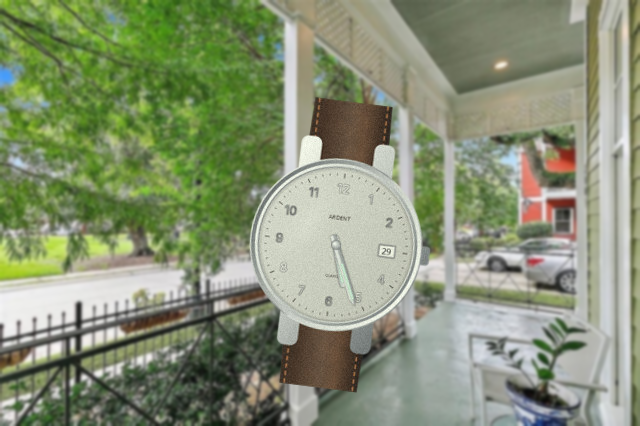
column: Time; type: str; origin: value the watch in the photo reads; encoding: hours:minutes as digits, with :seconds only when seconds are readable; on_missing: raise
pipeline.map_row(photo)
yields 5:26
